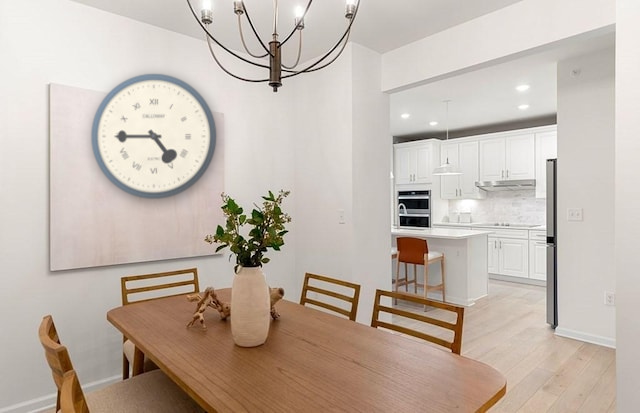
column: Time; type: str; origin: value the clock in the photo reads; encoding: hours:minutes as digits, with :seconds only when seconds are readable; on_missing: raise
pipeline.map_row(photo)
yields 4:45
